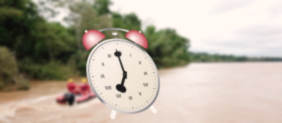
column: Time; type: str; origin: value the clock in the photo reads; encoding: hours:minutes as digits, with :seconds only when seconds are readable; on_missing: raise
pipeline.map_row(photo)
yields 6:59
